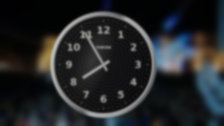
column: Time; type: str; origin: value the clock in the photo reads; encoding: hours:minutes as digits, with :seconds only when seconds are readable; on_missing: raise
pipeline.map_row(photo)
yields 7:55
